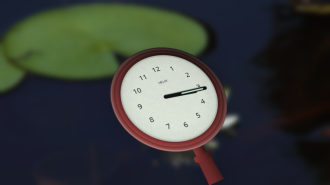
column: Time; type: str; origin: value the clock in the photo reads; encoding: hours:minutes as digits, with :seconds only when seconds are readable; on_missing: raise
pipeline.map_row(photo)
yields 3:16
